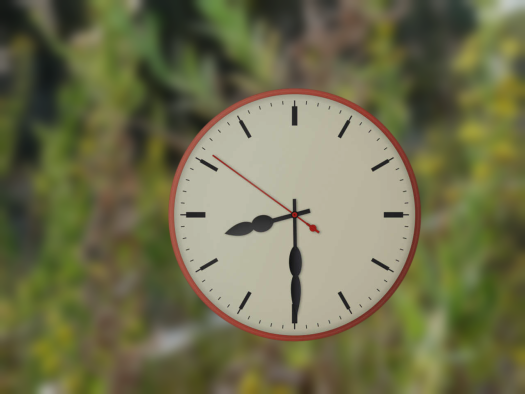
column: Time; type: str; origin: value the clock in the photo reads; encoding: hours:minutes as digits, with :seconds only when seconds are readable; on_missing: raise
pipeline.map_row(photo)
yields 8:29:51
